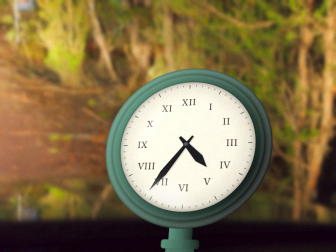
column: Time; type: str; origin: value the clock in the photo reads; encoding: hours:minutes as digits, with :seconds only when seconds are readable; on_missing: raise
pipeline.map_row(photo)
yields 4:36
